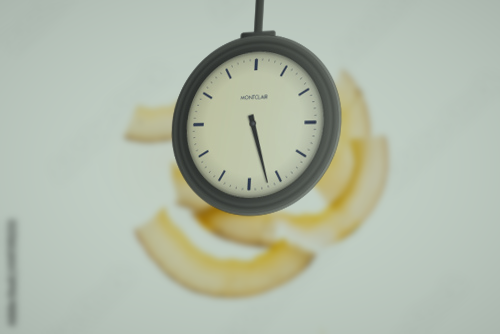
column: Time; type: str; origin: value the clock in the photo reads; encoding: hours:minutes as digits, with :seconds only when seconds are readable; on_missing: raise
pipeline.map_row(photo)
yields 5:27
